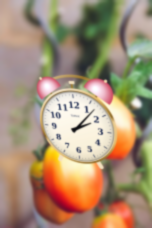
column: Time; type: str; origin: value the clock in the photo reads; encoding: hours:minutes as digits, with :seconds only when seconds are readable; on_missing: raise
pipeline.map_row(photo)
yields 2:07
